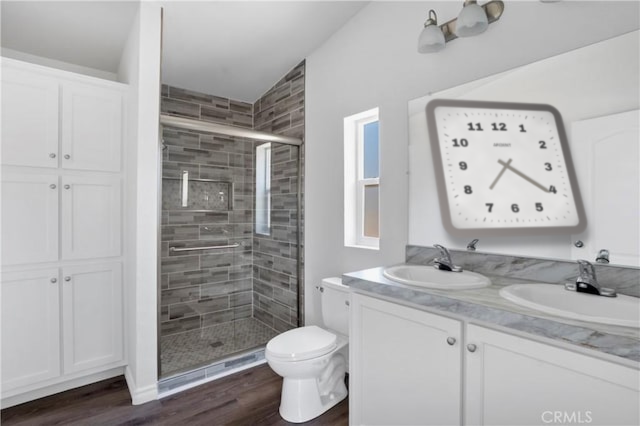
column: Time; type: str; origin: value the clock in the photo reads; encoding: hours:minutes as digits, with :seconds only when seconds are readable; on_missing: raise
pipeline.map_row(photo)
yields 7:21
